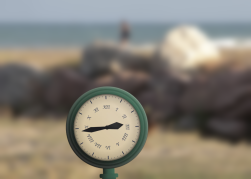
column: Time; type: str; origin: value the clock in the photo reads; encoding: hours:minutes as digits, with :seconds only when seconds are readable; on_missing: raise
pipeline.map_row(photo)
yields 2:44
